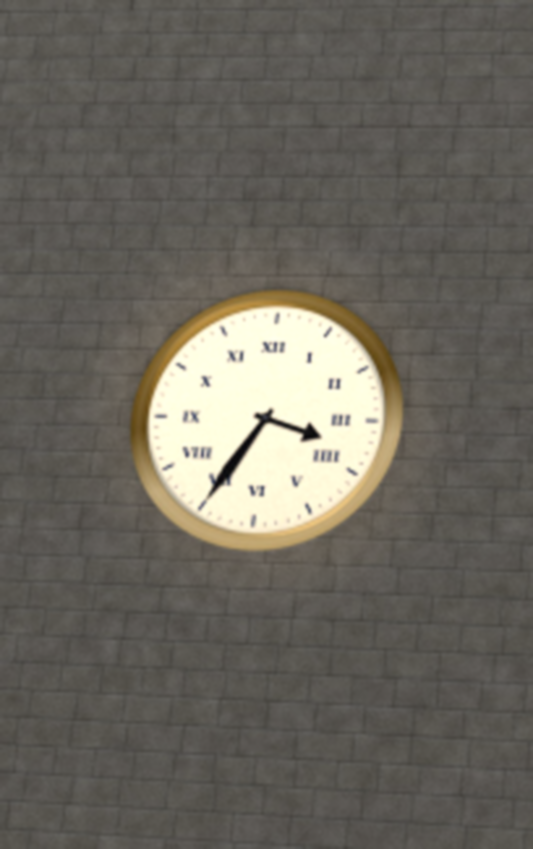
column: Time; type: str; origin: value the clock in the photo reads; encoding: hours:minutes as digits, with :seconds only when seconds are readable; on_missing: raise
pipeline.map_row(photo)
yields 3:35
